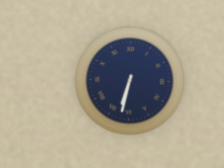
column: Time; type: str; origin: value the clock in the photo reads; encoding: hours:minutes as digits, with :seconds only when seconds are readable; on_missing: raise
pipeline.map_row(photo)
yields 6:32
